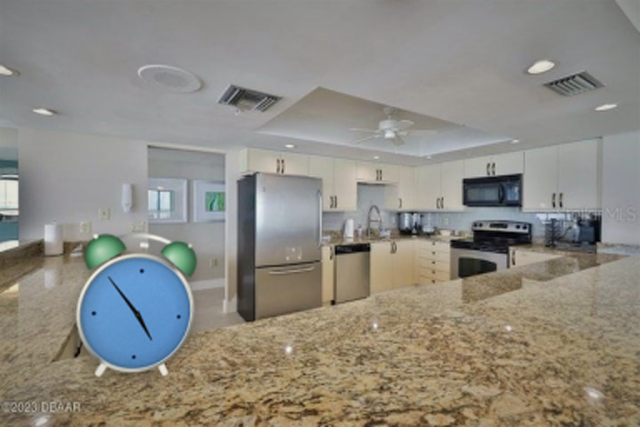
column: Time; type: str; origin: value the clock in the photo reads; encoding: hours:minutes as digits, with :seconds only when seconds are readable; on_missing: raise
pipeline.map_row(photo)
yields 4:53
